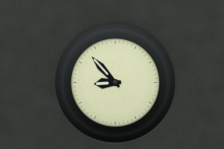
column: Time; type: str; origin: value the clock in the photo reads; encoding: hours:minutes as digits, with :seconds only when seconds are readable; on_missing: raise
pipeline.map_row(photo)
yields 8:53
